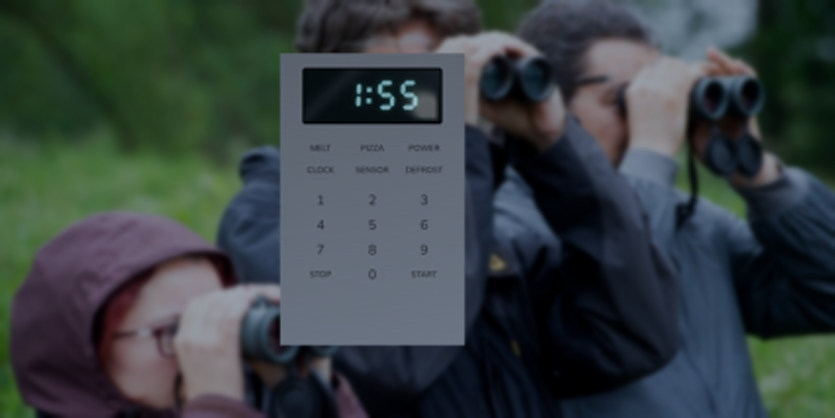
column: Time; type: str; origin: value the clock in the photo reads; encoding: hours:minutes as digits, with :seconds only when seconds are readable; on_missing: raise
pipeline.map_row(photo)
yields 1:55
